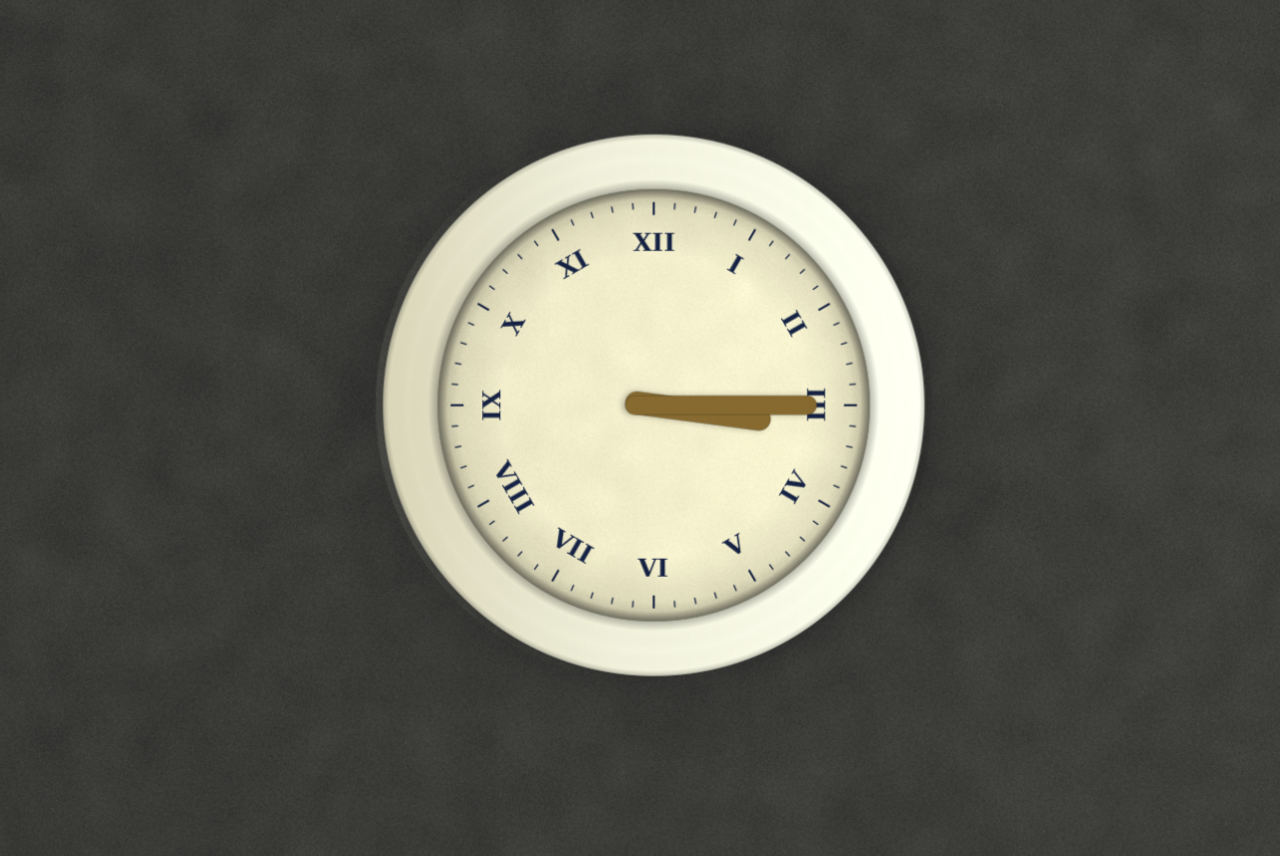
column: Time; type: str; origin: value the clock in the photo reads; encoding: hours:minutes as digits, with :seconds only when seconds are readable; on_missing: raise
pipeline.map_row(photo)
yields 3:15
